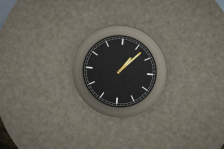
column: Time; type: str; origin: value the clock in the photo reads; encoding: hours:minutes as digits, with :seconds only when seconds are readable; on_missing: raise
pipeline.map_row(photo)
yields 1:07
